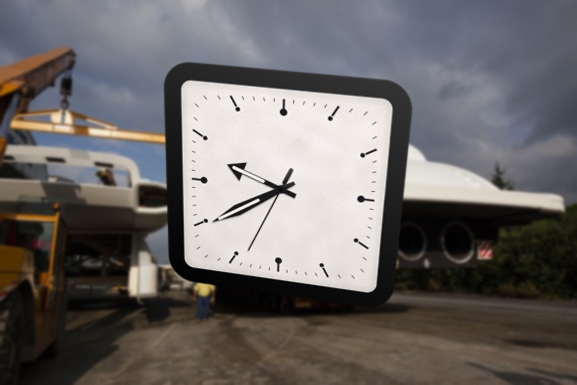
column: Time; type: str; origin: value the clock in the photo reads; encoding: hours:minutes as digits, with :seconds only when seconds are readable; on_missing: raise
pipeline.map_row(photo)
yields 9:39:34
